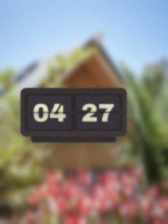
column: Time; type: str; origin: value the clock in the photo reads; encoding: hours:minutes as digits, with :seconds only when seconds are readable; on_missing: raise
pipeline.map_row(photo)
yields 4:27
